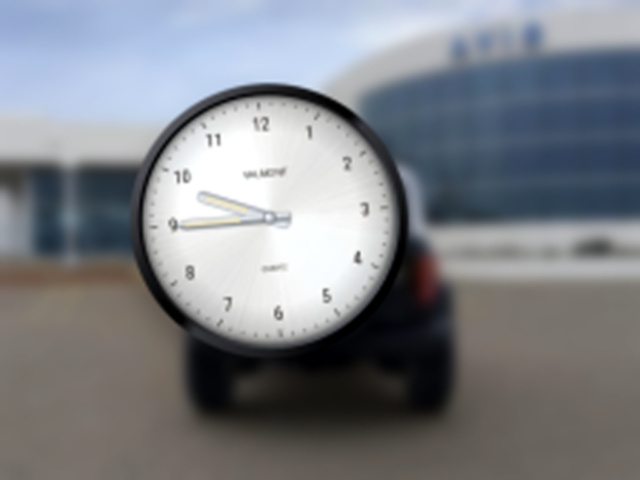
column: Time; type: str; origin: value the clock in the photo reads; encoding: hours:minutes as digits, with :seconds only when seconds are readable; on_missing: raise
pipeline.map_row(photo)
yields 9:45
